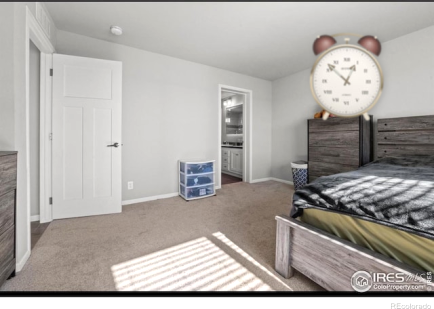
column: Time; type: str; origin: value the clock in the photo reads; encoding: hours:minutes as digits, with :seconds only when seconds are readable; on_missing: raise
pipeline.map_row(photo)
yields 12:52
